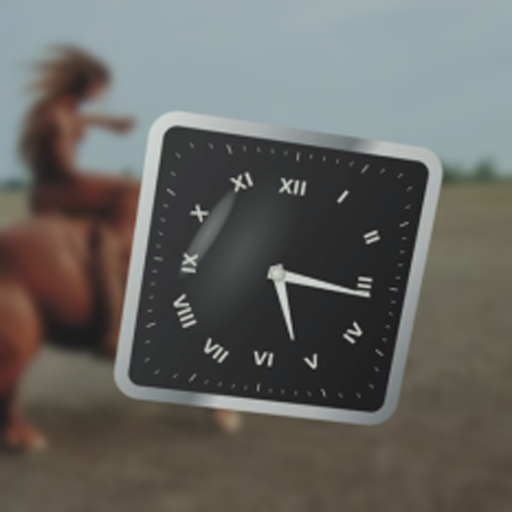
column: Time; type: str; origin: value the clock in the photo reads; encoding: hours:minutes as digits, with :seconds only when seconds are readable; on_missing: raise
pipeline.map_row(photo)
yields 5:16
